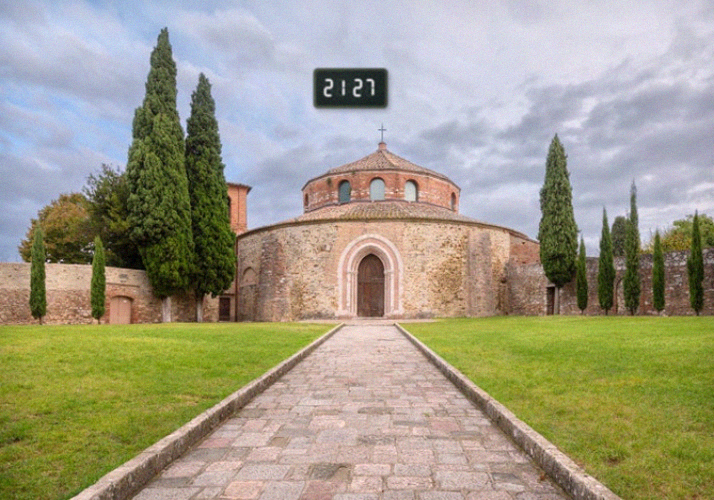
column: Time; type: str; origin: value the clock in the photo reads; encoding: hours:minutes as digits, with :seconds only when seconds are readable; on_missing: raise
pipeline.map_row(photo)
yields 21:27
